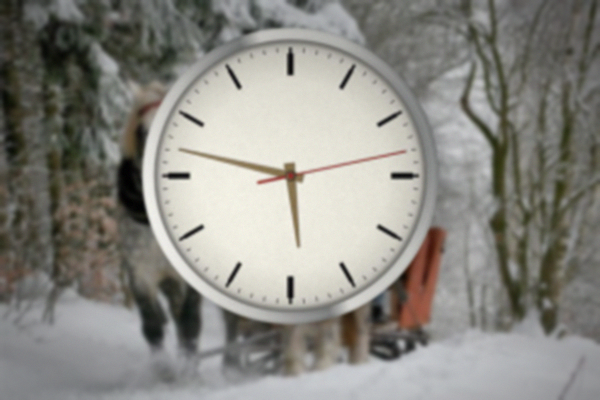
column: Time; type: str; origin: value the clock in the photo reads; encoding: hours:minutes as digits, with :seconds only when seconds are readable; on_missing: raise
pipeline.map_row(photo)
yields 5:47:13
